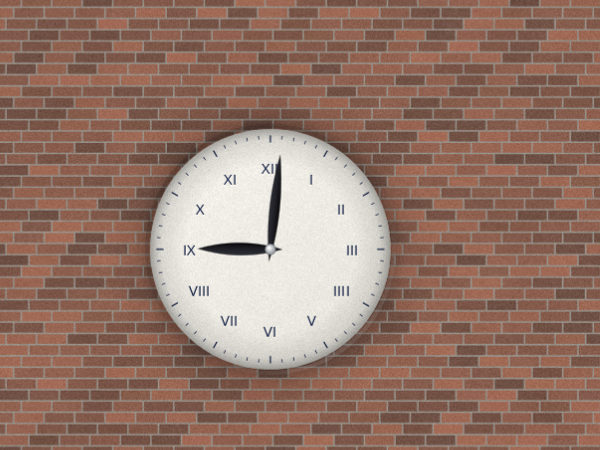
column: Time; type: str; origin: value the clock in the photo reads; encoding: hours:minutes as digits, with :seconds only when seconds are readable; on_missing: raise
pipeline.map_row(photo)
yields 9:01
